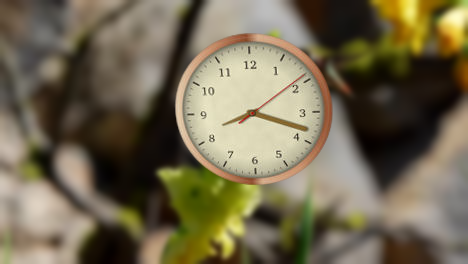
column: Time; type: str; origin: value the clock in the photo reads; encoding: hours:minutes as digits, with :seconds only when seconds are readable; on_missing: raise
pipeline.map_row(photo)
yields 8:18:09
